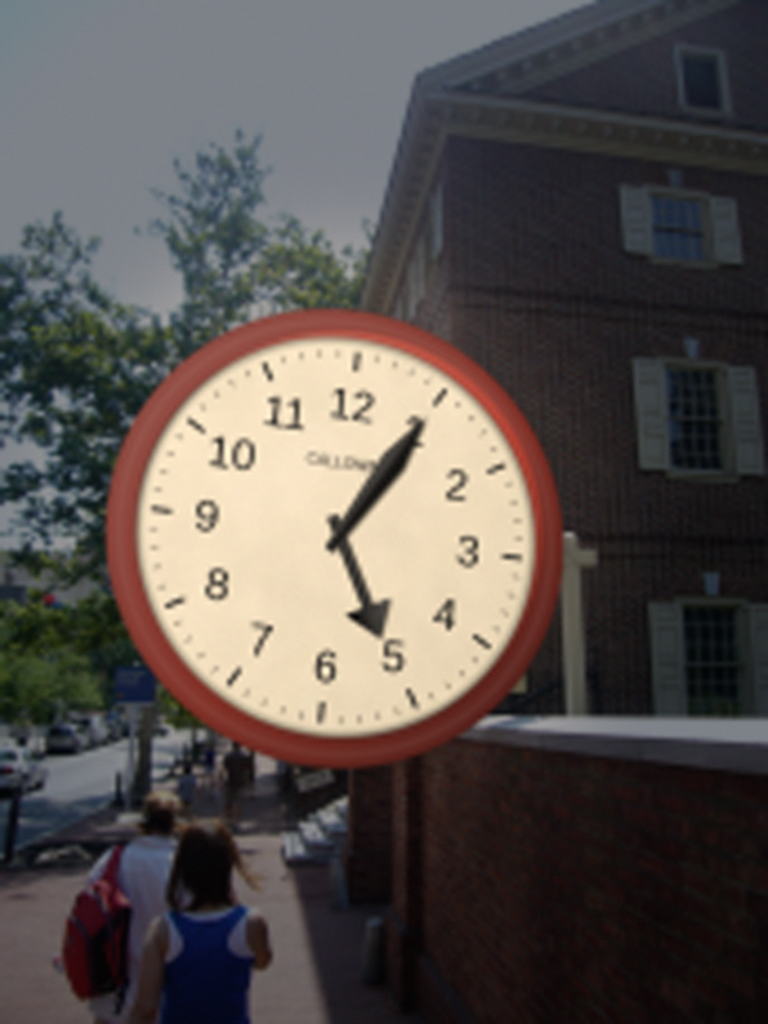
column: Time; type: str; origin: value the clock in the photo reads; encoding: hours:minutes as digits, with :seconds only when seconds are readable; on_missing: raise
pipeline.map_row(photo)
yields 5:05
